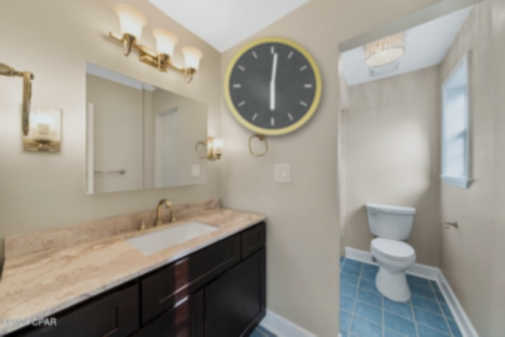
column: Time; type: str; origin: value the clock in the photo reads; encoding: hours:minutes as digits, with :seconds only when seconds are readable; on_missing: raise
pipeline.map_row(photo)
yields 6:01
